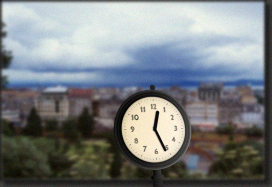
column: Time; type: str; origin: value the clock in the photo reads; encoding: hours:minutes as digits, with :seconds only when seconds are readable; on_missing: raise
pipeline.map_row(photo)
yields 12:26
